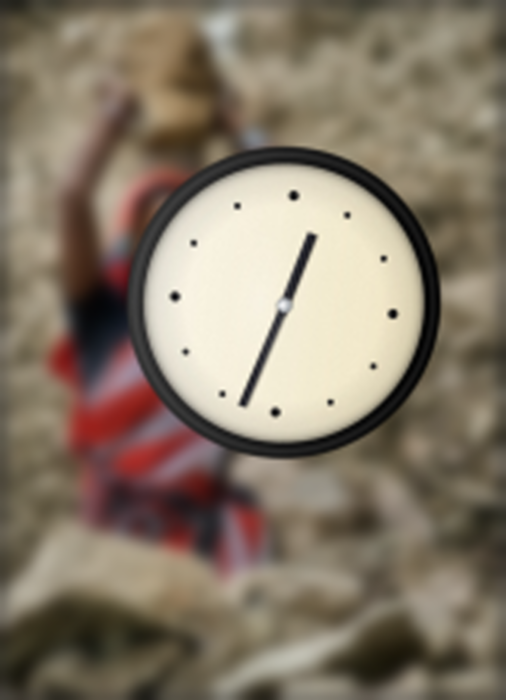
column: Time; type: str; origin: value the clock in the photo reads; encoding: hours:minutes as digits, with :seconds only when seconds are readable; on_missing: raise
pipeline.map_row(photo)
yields 12:33
